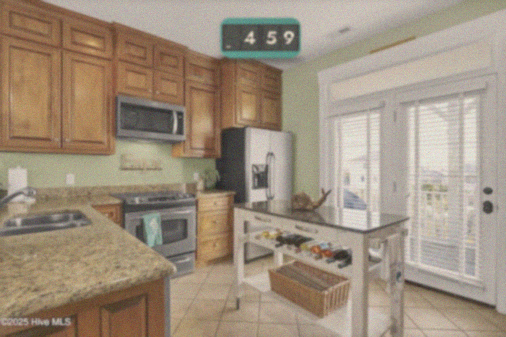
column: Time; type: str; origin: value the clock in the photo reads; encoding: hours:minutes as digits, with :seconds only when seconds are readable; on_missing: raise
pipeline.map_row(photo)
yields 4:59
